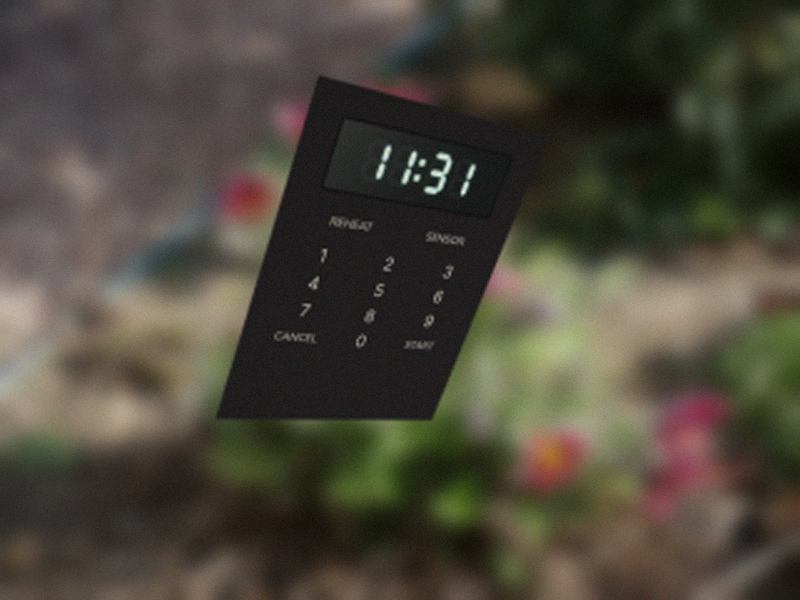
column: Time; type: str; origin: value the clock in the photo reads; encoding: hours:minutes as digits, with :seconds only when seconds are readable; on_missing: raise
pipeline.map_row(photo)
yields 11:31
